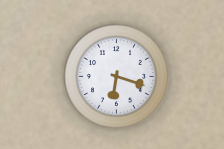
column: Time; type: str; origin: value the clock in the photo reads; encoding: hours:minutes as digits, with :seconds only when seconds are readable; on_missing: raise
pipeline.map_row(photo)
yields 6:18
